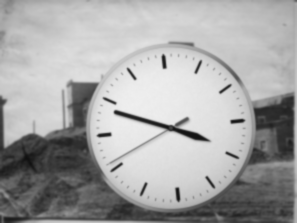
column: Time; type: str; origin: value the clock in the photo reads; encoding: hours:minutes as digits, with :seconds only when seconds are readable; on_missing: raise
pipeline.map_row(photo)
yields 3:48:41
